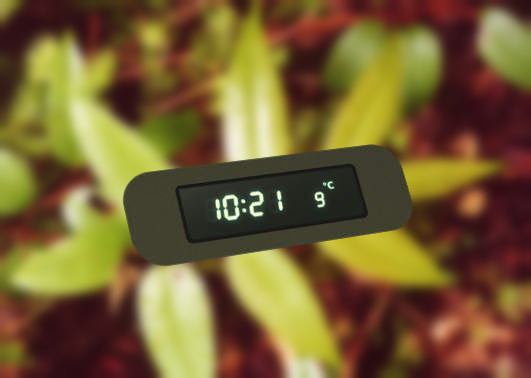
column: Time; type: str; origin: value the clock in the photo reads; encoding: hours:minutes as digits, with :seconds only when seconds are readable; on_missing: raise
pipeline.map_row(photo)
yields 10:21
